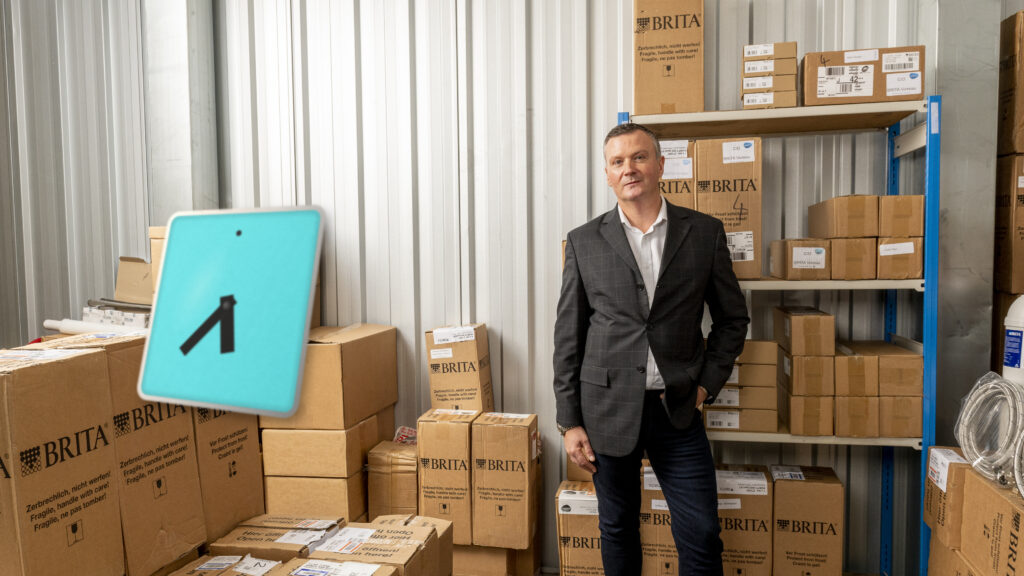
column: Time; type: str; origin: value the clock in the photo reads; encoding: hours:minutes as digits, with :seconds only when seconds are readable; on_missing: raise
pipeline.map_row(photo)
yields 5:37
